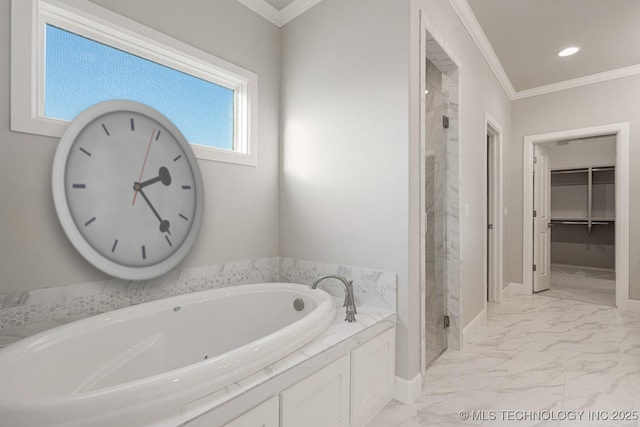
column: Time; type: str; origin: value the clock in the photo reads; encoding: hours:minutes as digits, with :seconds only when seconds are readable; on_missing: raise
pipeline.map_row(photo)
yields 2:24:04
